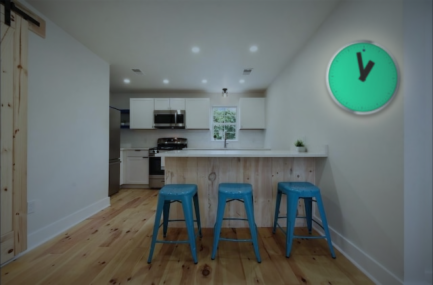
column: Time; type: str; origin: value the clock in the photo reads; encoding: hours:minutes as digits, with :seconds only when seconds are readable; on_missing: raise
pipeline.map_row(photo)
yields 12:58
